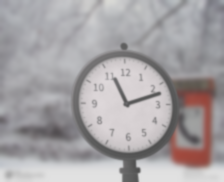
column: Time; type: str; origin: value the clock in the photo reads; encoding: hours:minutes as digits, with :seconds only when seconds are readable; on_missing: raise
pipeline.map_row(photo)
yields 11:12
